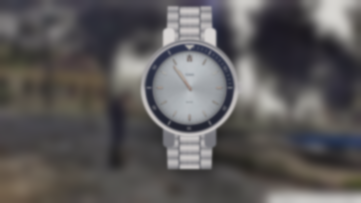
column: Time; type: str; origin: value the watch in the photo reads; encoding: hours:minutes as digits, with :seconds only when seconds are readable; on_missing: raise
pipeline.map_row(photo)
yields 10:54
